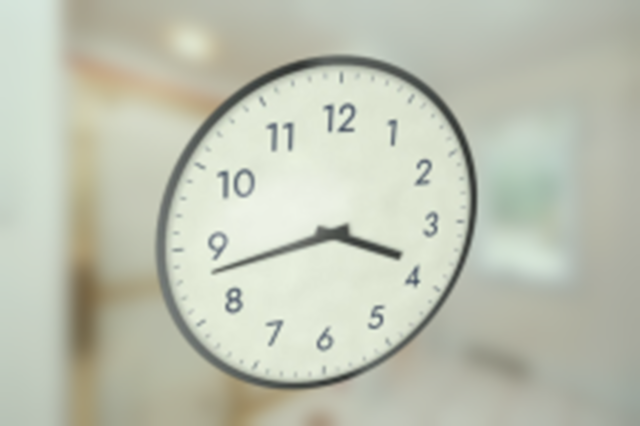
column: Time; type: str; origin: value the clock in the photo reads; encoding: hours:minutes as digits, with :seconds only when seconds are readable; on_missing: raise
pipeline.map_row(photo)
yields 3:43
